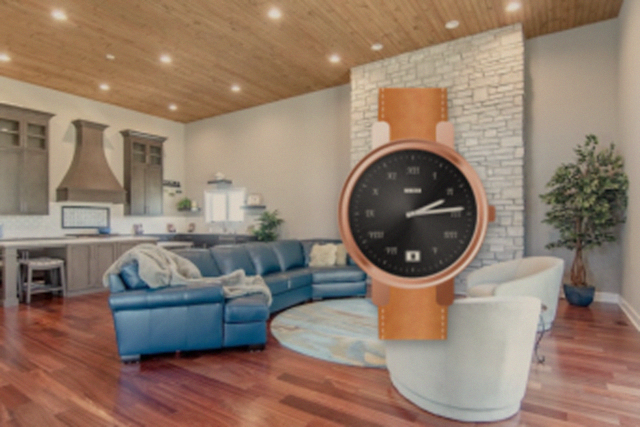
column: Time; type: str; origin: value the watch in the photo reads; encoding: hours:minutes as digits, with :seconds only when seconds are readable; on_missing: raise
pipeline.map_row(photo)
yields 2:14
